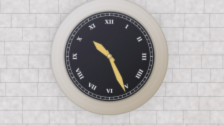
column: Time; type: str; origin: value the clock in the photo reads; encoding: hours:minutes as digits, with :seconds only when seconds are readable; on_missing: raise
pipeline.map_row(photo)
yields 10:26
